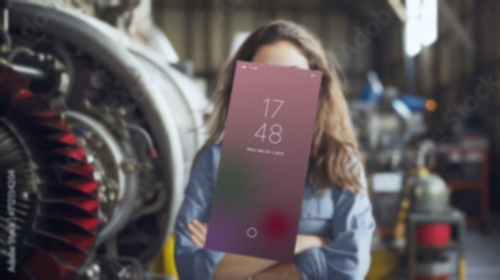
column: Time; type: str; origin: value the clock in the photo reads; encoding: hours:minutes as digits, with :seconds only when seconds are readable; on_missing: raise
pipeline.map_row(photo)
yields 17:48
